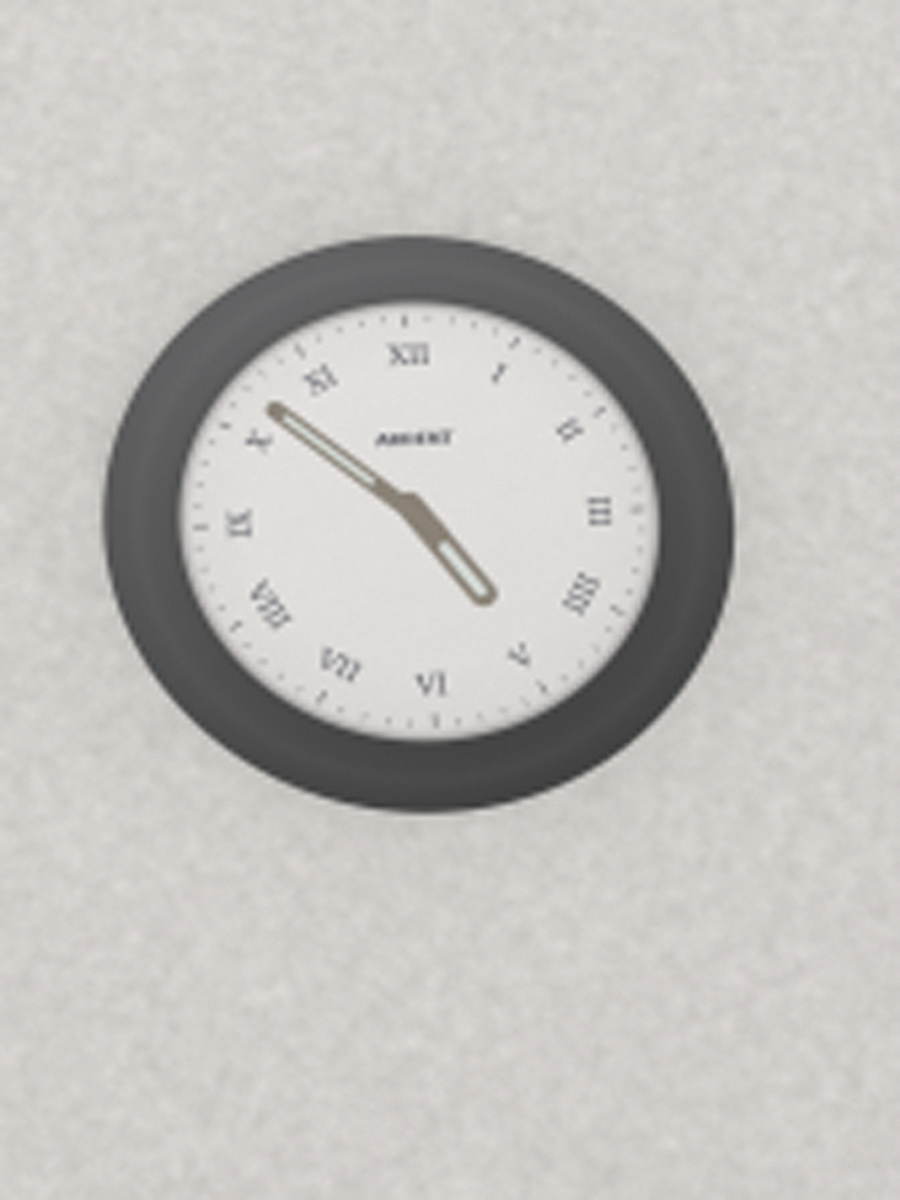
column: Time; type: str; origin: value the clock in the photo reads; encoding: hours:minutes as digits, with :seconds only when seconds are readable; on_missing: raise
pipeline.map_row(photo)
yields 4:52
